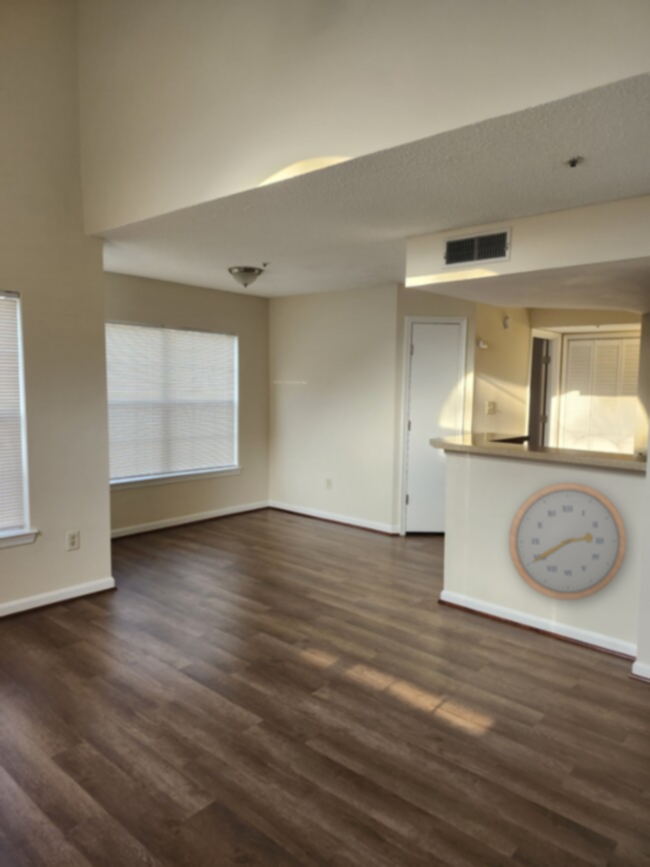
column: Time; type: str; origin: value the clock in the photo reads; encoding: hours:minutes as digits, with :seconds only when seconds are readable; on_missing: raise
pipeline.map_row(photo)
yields 2:40
